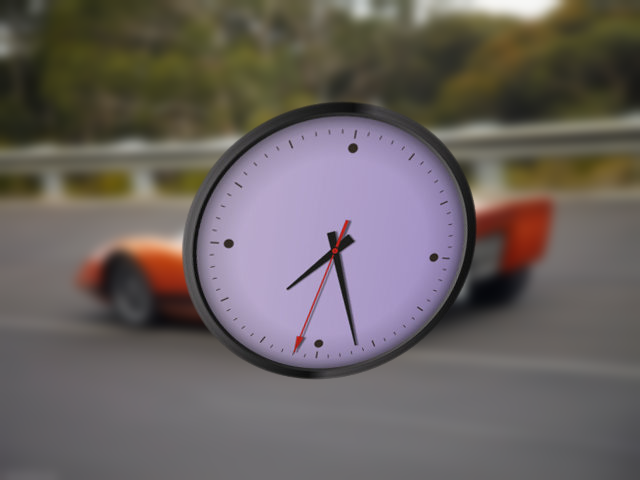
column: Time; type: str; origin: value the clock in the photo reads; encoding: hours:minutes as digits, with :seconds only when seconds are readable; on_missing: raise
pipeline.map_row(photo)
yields 7:26:32
